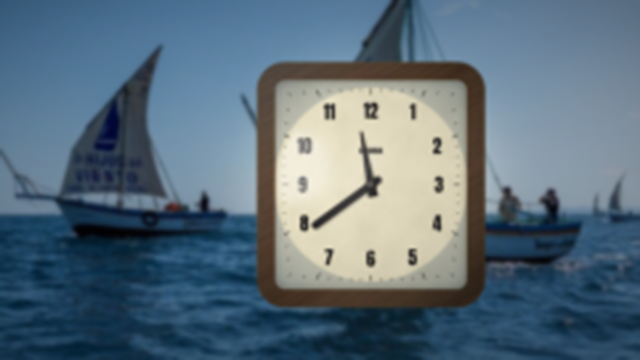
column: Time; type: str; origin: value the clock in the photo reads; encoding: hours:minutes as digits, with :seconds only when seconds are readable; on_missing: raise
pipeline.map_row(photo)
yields 11:39
